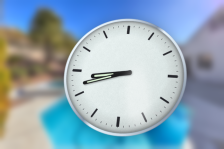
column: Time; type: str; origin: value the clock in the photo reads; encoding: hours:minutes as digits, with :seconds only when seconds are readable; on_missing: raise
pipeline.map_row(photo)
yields 8:42
